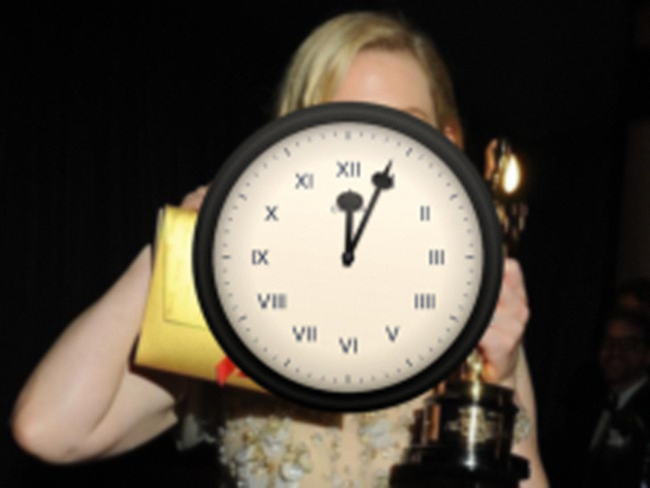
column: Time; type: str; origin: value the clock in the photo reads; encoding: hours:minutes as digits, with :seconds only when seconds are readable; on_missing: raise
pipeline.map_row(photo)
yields 12:04
